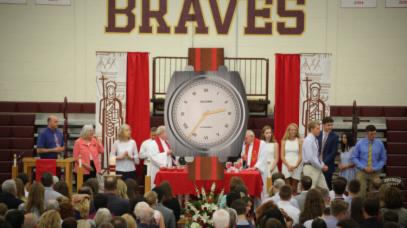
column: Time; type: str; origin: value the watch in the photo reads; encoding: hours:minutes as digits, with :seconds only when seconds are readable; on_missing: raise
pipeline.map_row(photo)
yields 2:36
